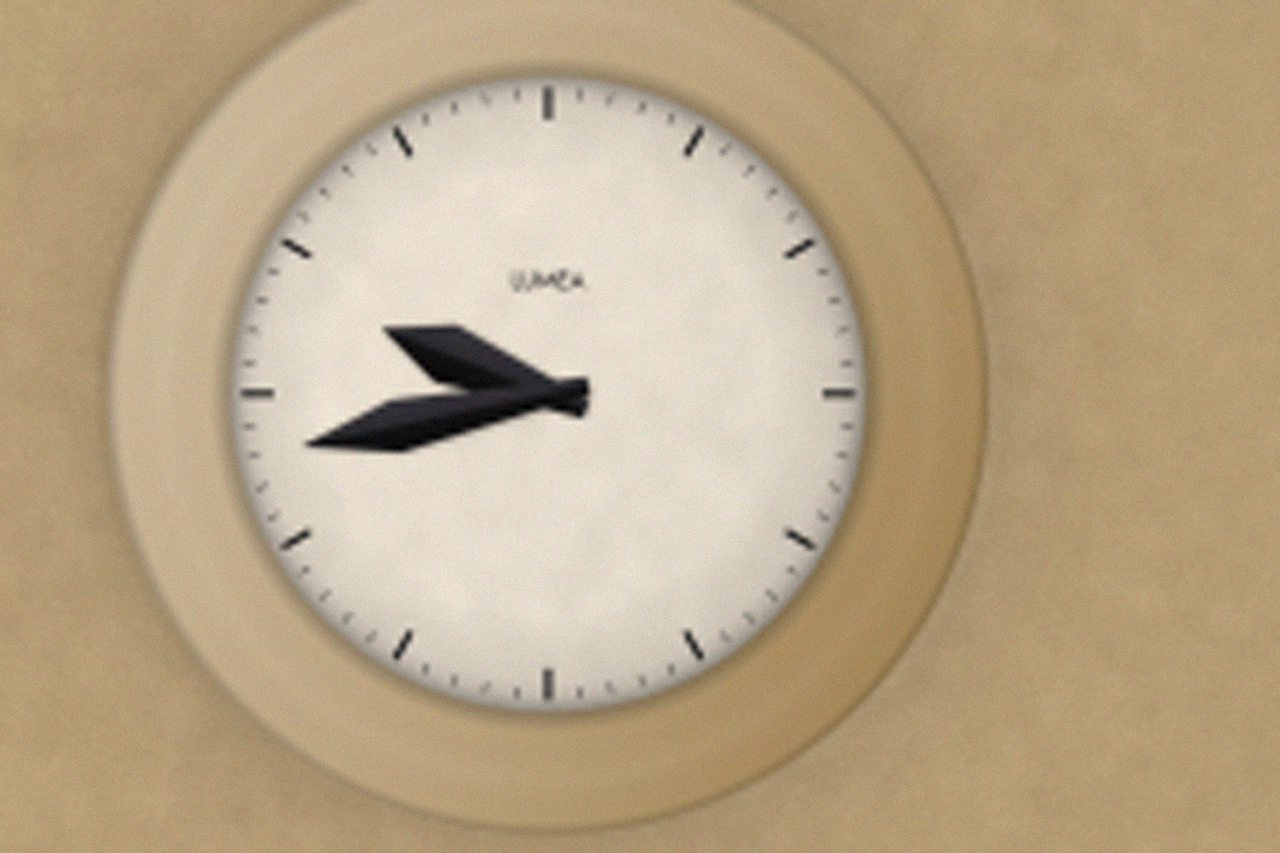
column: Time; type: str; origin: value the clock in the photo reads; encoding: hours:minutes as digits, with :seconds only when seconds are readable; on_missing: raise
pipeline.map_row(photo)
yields 9:43
